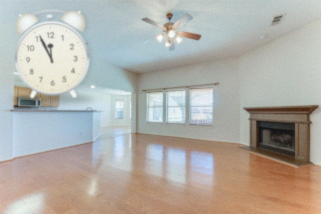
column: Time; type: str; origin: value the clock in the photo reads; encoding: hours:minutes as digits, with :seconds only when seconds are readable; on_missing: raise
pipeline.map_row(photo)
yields 11:56
